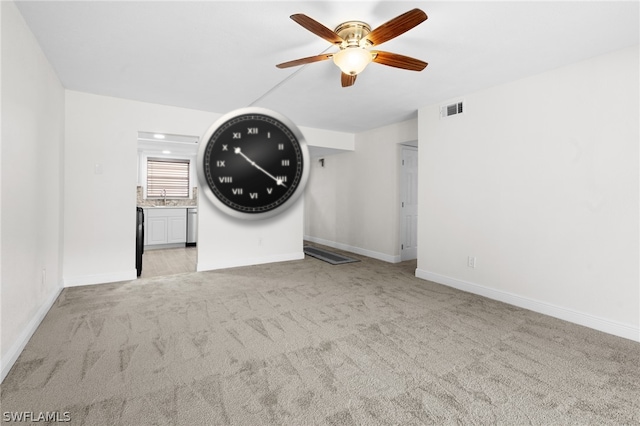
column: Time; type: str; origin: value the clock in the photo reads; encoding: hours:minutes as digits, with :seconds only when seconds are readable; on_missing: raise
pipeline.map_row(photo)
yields 10:21
